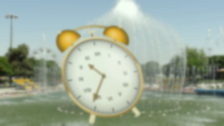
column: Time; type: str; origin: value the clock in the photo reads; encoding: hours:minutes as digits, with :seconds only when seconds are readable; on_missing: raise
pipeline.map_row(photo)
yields 10:36
